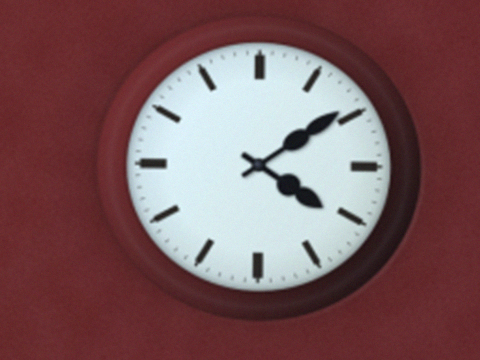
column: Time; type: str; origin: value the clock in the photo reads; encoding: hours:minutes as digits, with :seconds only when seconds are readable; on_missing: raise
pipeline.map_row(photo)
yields 4:09
